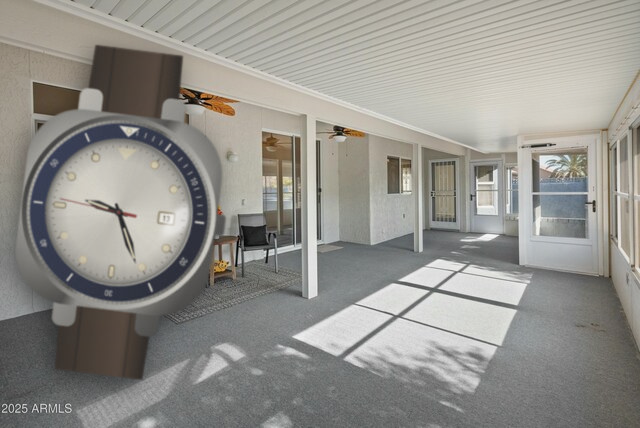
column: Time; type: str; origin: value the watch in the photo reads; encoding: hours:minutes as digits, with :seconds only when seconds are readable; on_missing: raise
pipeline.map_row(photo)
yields 9:25:46
